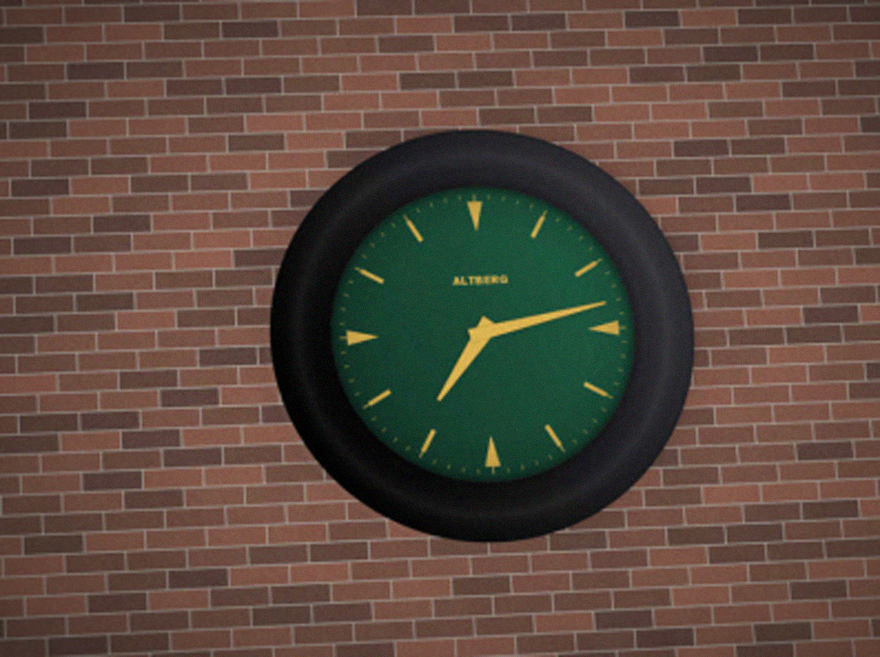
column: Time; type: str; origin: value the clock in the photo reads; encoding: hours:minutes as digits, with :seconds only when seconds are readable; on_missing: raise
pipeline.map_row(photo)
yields 7:13
